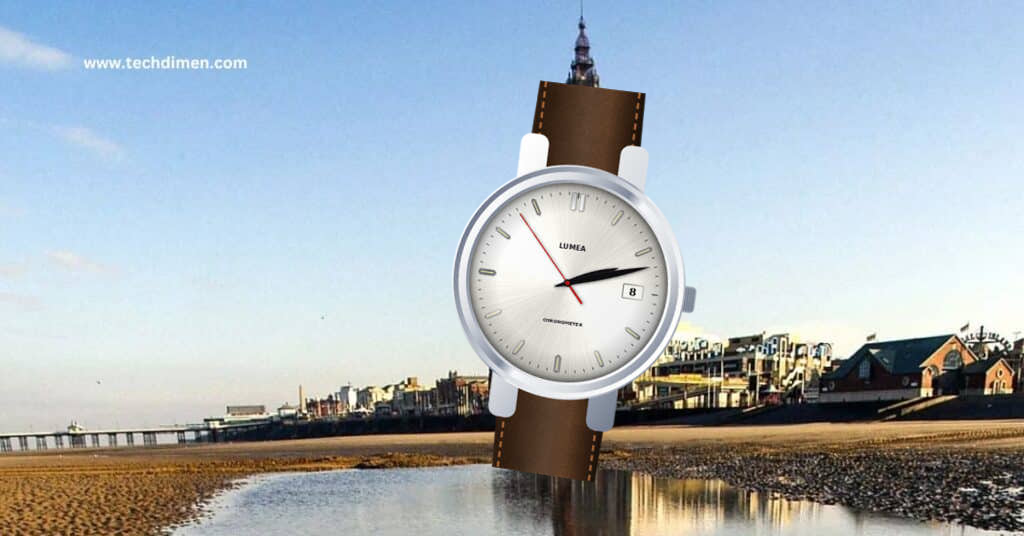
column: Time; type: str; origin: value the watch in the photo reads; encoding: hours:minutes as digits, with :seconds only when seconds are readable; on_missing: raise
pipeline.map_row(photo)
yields 2:11:53
